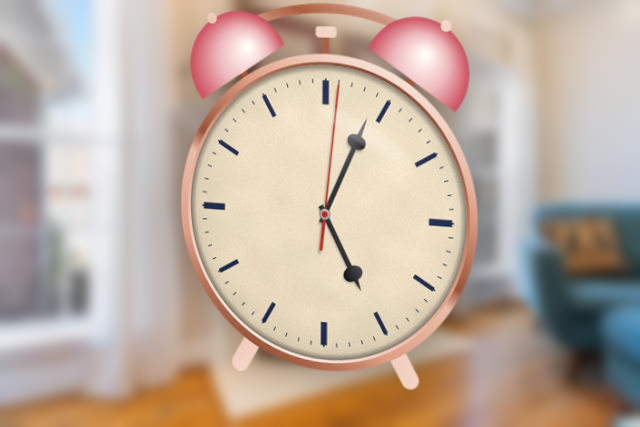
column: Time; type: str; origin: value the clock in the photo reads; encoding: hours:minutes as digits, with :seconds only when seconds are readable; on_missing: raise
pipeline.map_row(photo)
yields 5:04:01
